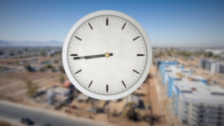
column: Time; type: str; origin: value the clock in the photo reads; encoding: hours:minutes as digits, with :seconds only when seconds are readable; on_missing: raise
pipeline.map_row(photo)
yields 8:44
